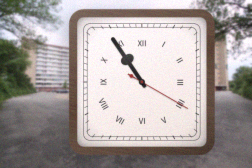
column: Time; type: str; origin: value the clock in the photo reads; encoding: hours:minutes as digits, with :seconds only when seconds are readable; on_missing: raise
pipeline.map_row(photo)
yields 10:54:20
